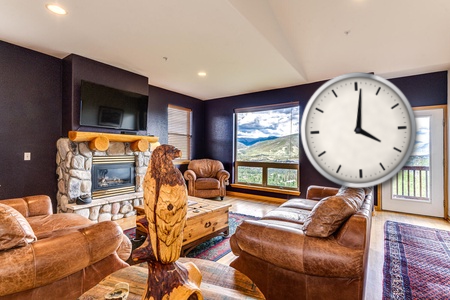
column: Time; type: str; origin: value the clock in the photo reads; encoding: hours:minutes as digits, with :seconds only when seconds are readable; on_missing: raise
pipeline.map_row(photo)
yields 4:01
